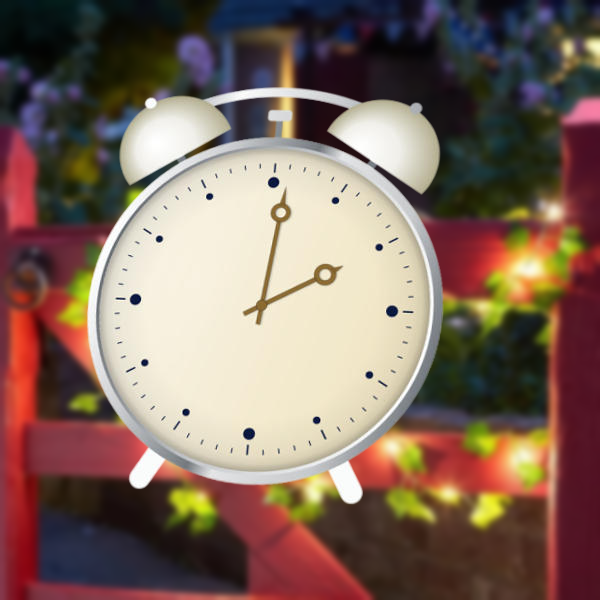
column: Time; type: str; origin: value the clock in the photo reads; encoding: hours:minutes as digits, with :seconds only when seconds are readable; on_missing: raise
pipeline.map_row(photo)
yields 2:01
